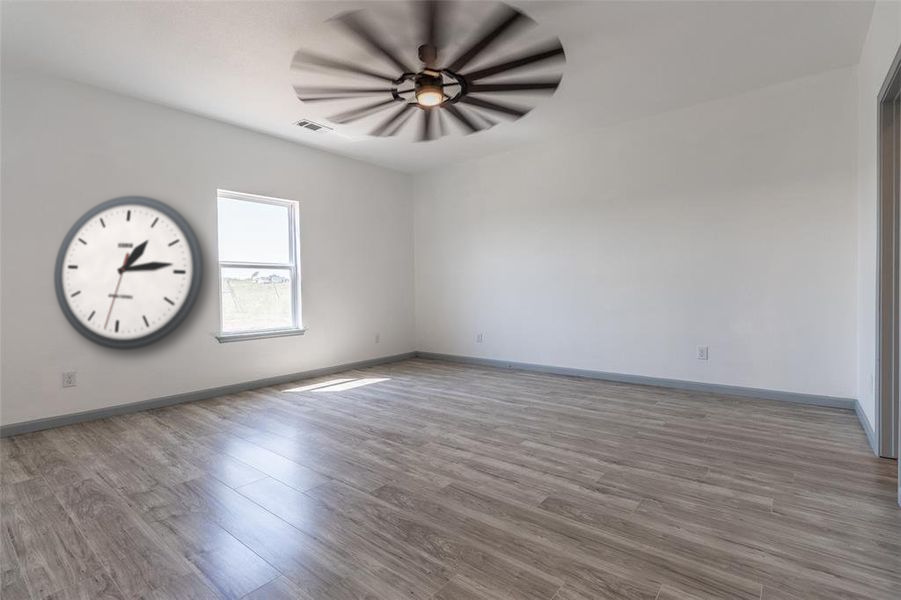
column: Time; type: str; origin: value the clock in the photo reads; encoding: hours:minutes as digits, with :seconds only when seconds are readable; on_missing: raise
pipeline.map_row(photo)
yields 1:13:32
